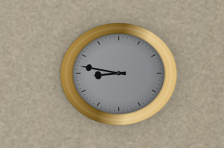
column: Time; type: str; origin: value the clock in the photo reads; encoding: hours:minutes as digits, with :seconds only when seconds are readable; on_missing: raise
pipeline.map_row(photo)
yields 8:47
